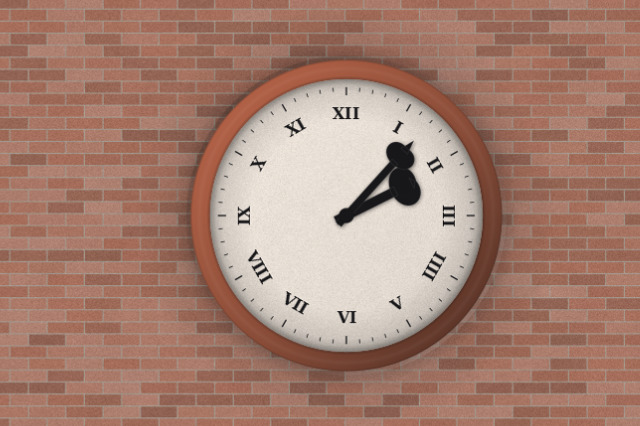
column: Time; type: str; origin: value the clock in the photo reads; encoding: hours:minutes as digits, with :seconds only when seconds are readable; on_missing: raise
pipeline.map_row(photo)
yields 2:07
